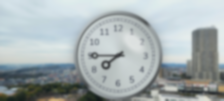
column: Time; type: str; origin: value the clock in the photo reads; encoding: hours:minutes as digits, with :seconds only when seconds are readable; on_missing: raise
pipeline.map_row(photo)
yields 7:45
